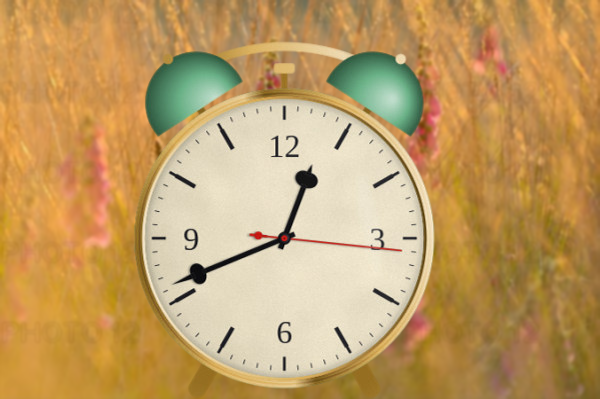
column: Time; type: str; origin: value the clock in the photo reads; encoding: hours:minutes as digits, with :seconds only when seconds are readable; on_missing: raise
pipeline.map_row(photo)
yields 12:41:16
